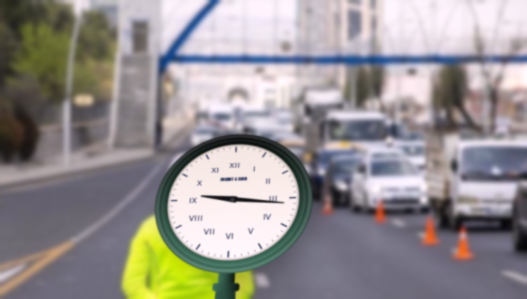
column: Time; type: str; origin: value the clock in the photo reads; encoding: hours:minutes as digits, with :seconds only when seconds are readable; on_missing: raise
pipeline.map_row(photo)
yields 9:16
